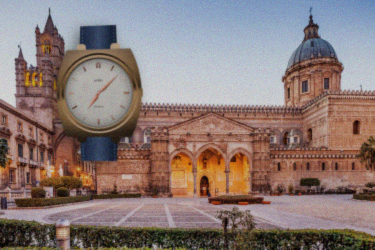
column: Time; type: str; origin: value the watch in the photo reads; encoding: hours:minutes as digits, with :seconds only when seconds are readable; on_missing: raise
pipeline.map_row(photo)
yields 7:08
